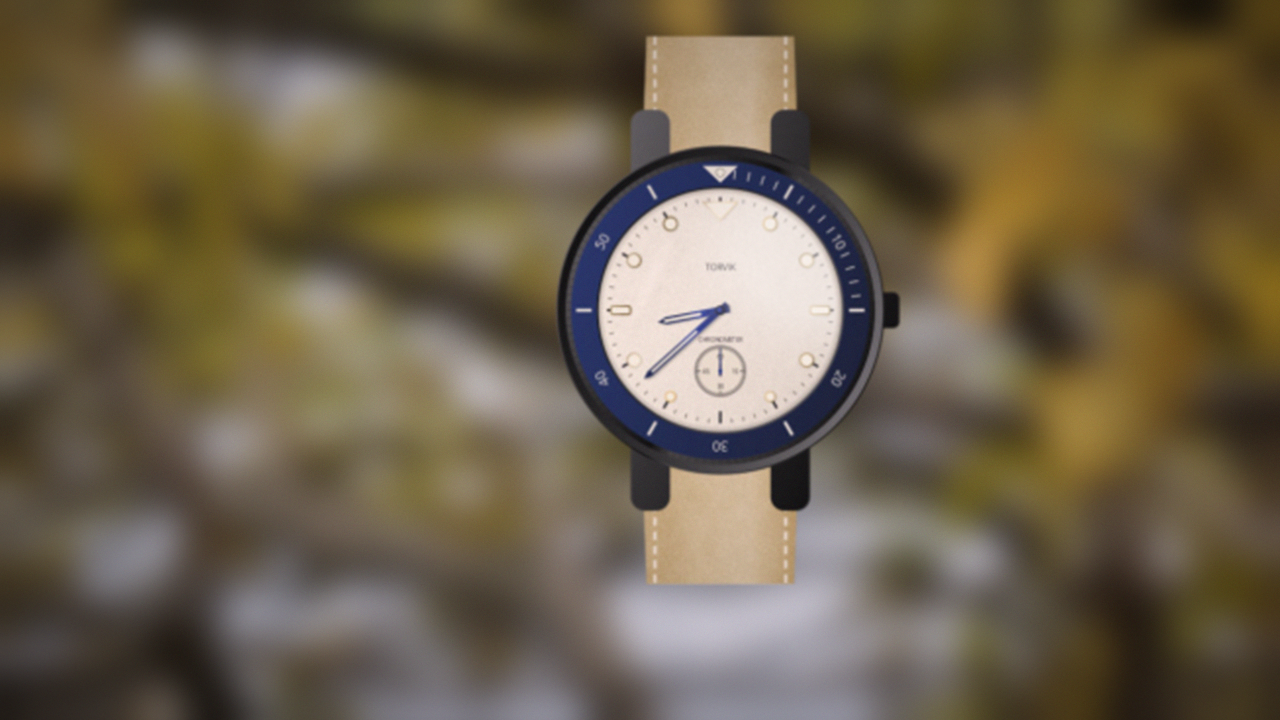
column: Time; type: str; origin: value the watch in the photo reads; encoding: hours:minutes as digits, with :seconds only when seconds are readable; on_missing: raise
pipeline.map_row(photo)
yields 8:38
